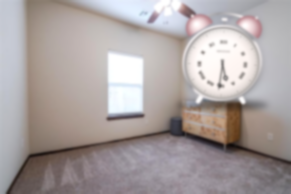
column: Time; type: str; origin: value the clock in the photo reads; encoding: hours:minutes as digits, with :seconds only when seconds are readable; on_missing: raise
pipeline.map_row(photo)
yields 5:31
